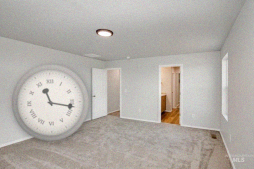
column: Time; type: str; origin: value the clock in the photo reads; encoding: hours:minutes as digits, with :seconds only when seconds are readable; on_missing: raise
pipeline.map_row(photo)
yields 11:17
